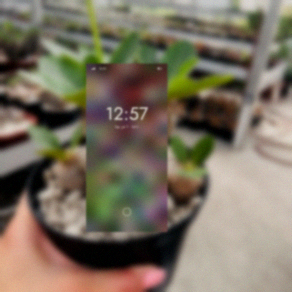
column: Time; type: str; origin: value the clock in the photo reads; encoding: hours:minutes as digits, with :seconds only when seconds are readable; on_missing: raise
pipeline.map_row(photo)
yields 12:57
